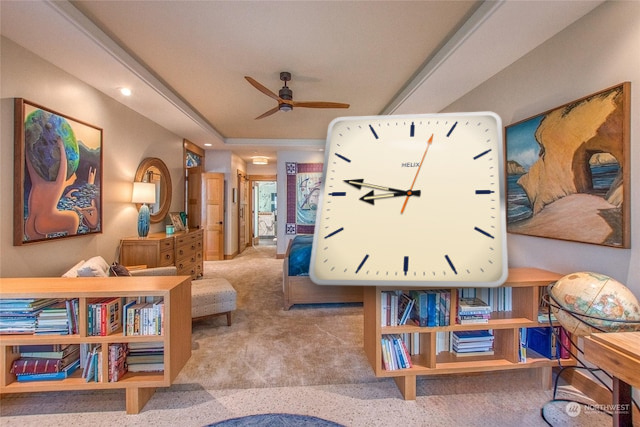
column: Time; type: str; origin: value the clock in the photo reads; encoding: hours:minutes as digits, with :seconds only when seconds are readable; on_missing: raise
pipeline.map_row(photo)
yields 8:47:03
